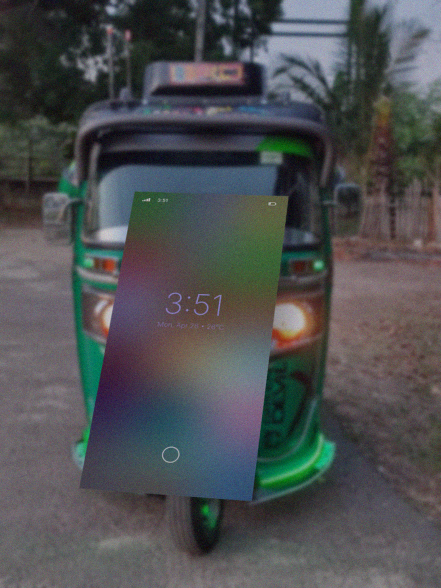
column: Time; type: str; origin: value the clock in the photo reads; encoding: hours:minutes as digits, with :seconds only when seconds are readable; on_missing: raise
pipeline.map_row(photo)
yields 3:51
